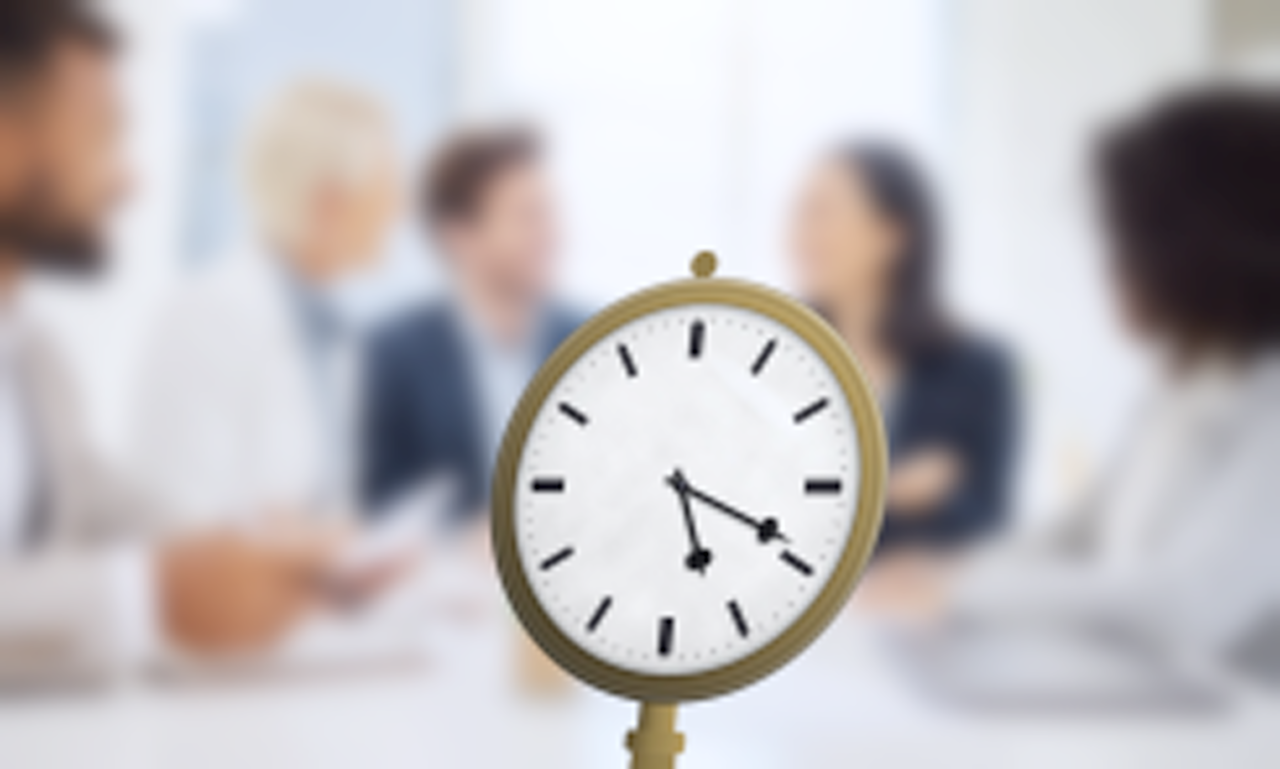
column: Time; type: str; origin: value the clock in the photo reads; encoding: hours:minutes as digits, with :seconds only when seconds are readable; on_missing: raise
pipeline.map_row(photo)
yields 5:19
